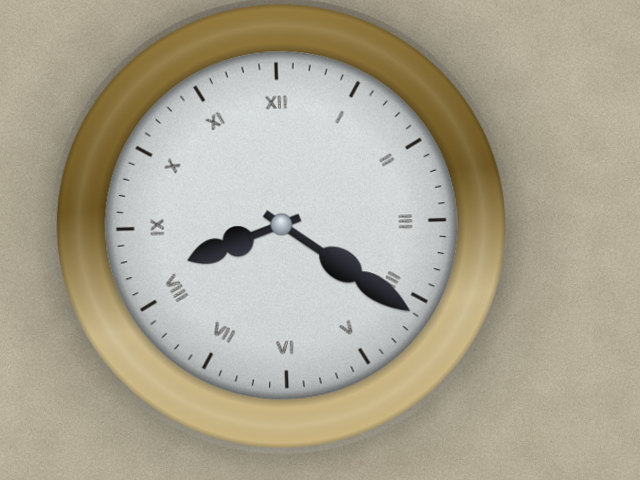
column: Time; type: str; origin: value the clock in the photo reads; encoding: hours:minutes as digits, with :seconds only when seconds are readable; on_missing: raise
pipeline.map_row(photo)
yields 8:21
